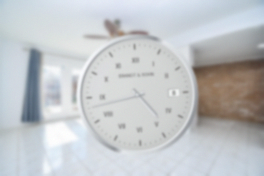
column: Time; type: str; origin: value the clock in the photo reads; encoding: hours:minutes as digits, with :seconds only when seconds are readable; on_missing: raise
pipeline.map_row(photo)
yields 4:43
